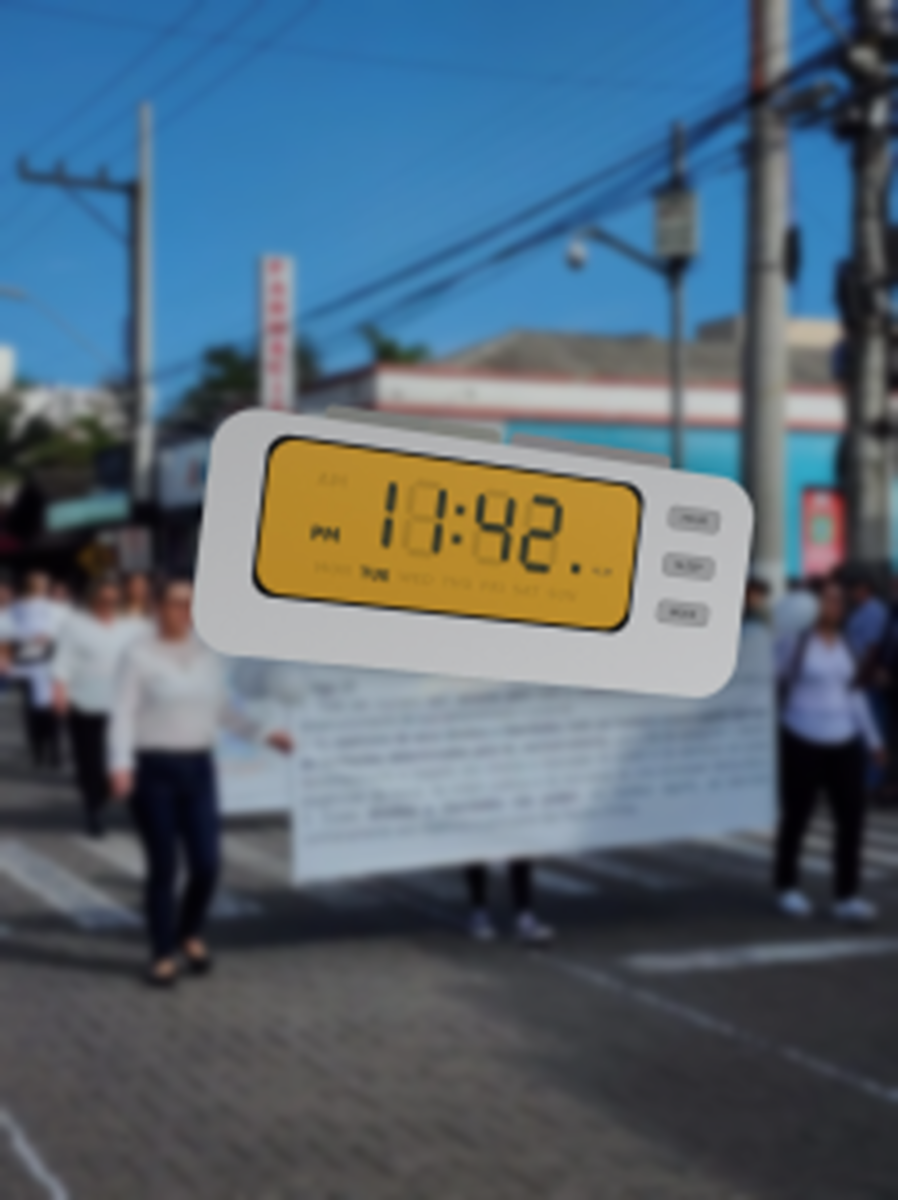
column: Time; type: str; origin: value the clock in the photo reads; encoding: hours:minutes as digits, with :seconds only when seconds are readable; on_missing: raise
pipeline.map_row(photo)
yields 11:42
